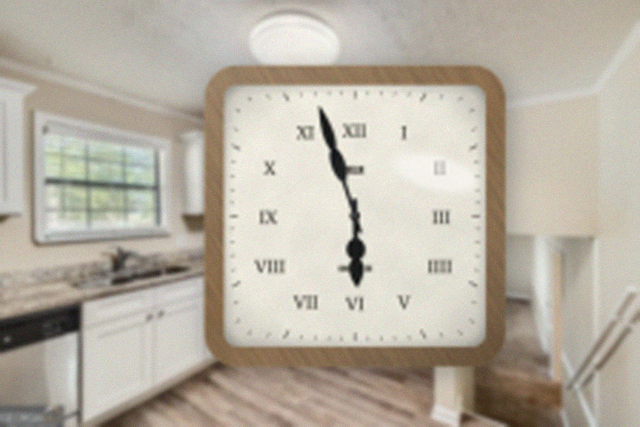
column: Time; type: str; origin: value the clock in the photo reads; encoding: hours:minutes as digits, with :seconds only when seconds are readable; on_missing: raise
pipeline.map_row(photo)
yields 5:57
